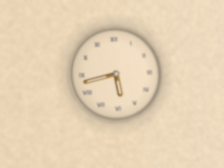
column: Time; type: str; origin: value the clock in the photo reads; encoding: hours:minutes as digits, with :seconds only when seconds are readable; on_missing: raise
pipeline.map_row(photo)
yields 5:43
